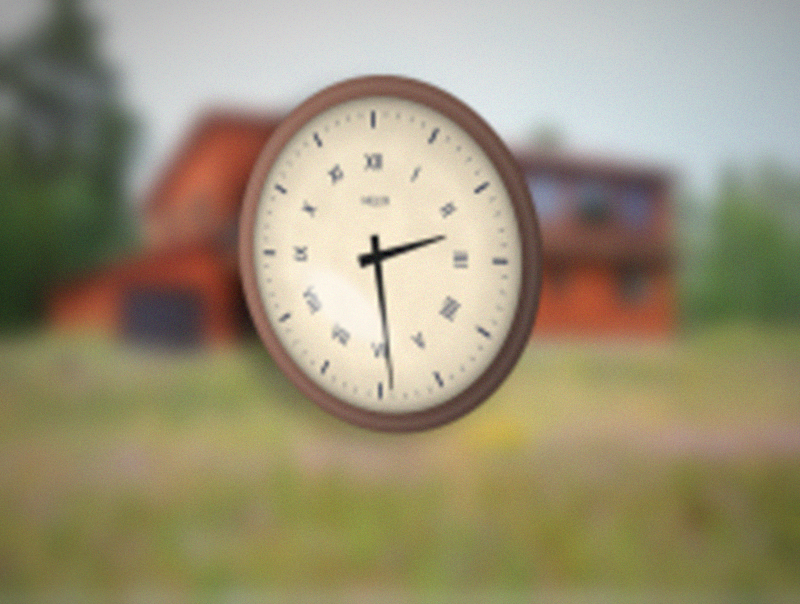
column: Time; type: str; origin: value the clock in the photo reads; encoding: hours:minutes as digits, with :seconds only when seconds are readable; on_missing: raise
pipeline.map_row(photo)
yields 2:29
